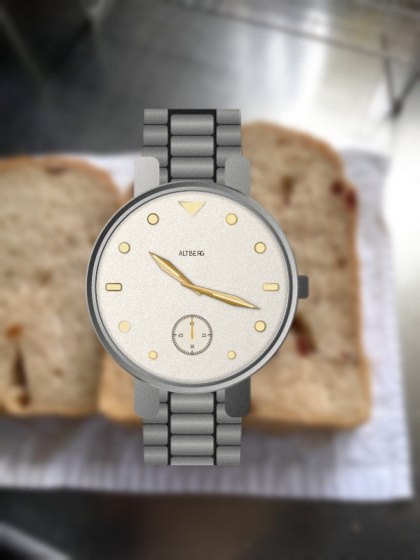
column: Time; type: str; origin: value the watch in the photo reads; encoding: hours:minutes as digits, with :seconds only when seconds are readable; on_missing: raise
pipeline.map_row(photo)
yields 10:18
